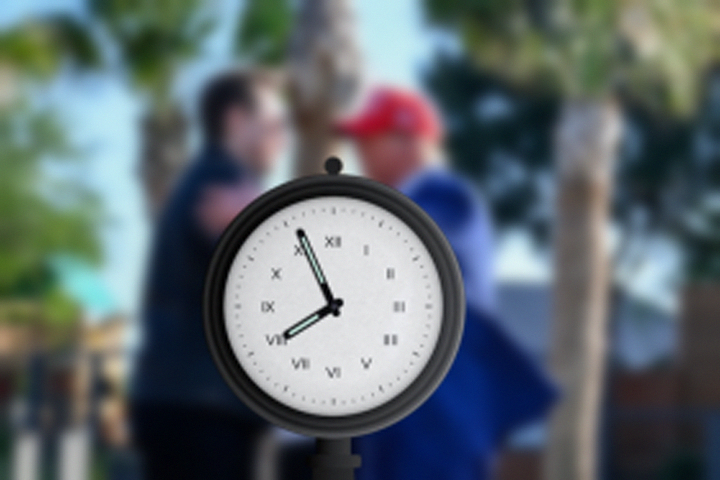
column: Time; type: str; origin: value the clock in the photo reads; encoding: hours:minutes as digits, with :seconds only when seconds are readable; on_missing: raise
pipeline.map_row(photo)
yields 7:56
